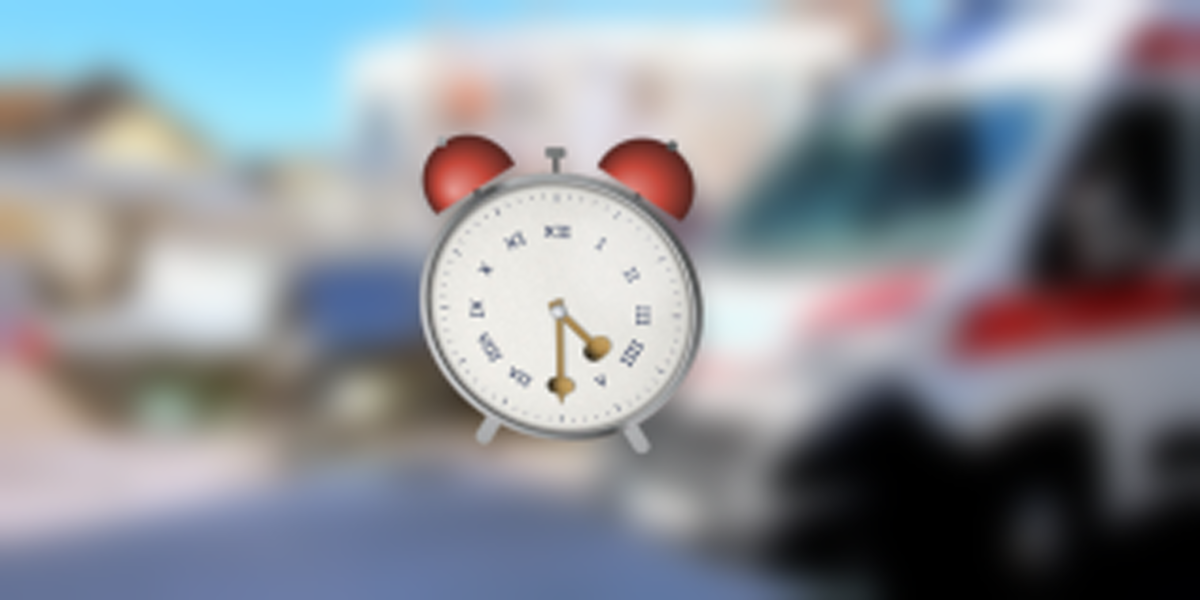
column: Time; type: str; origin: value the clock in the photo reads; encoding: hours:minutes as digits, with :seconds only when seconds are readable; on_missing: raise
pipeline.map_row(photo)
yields 4:30
